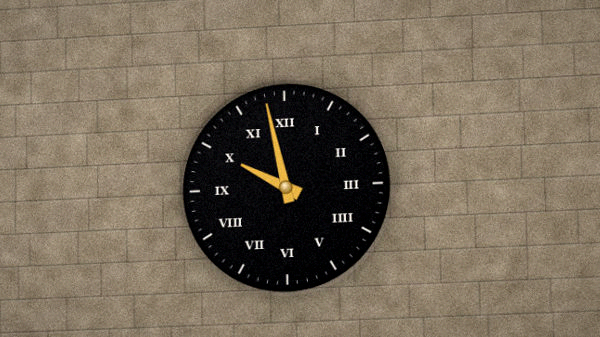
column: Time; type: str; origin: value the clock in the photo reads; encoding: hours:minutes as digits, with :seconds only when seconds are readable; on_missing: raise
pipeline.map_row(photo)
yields 9:58
